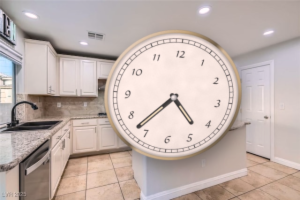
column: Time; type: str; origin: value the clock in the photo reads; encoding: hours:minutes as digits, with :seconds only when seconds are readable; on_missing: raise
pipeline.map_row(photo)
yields 4:37
